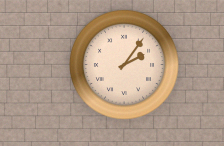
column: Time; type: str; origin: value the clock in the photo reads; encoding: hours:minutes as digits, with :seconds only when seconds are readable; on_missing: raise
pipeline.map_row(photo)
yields 2:06
